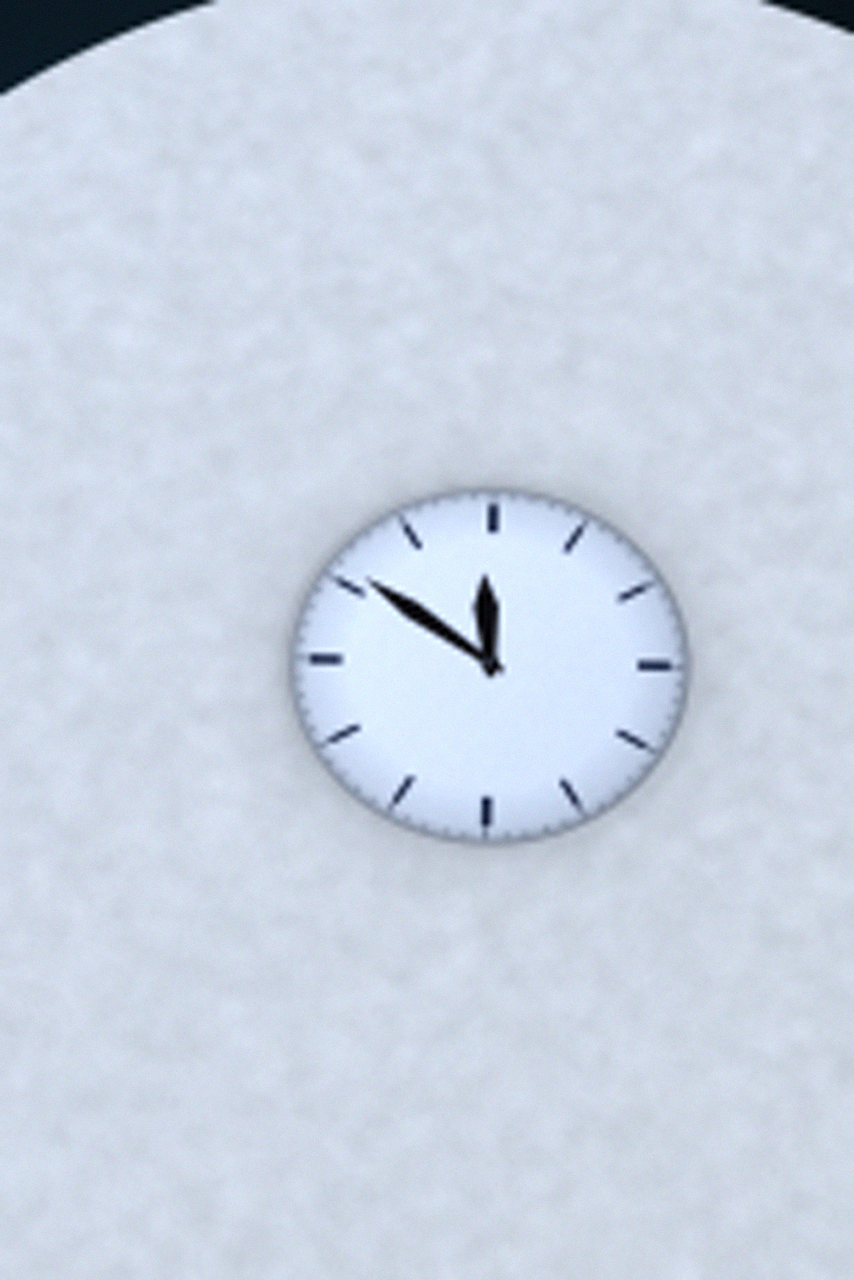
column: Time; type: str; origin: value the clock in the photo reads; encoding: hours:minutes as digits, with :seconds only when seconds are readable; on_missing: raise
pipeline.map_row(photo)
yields 11:51
